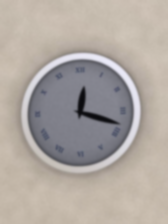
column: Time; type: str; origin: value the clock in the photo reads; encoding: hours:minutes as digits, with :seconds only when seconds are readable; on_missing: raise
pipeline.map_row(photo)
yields 12:18
